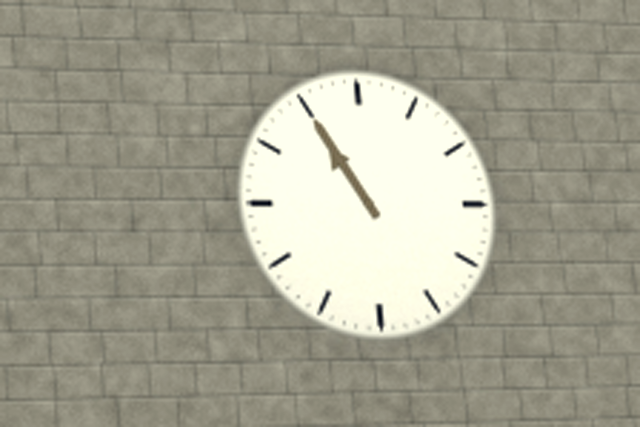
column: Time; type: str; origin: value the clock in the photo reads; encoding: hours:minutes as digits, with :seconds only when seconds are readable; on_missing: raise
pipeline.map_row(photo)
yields 10:55
